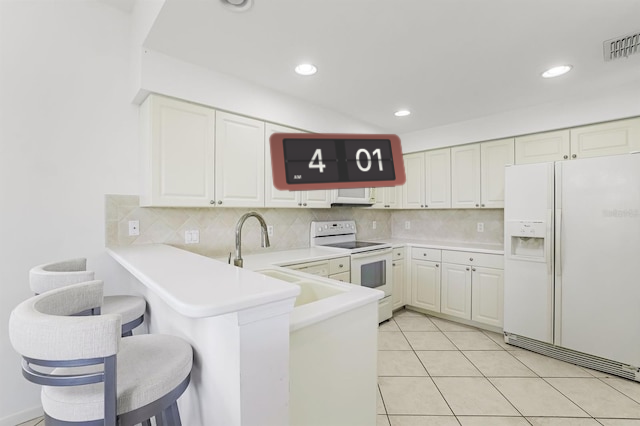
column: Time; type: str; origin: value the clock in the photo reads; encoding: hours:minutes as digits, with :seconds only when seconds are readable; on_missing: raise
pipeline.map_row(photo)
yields 4:01
